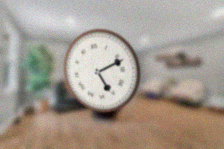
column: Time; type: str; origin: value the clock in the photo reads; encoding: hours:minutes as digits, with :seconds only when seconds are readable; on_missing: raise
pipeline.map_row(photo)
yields 5:12
